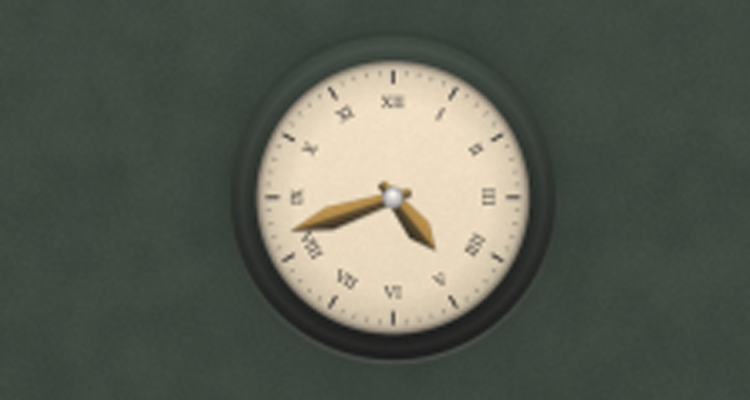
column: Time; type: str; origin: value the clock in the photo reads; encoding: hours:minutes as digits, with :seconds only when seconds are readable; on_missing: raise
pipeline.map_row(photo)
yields 4:42
